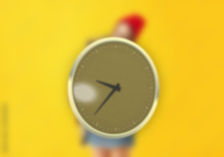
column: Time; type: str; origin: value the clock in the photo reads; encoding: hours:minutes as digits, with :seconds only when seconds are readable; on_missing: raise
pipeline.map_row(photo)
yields 9:37
